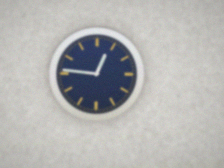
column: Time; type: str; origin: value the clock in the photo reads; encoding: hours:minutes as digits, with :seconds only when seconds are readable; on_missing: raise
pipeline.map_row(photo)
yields 12:46
